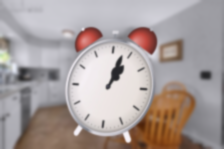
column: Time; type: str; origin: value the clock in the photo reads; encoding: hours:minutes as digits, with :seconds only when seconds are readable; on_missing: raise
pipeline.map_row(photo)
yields 1:03
